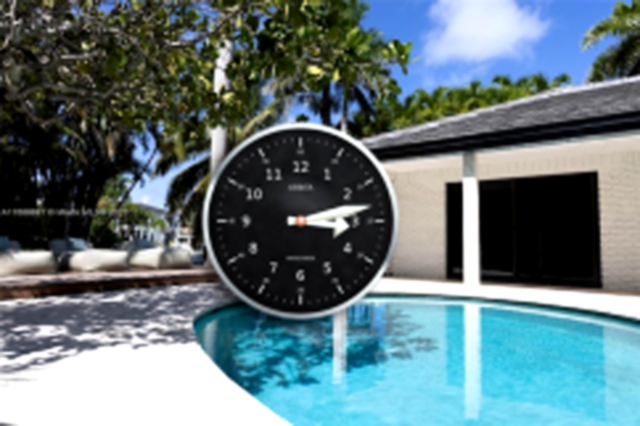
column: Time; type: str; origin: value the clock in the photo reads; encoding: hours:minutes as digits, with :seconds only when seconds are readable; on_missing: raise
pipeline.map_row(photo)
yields 3:13
